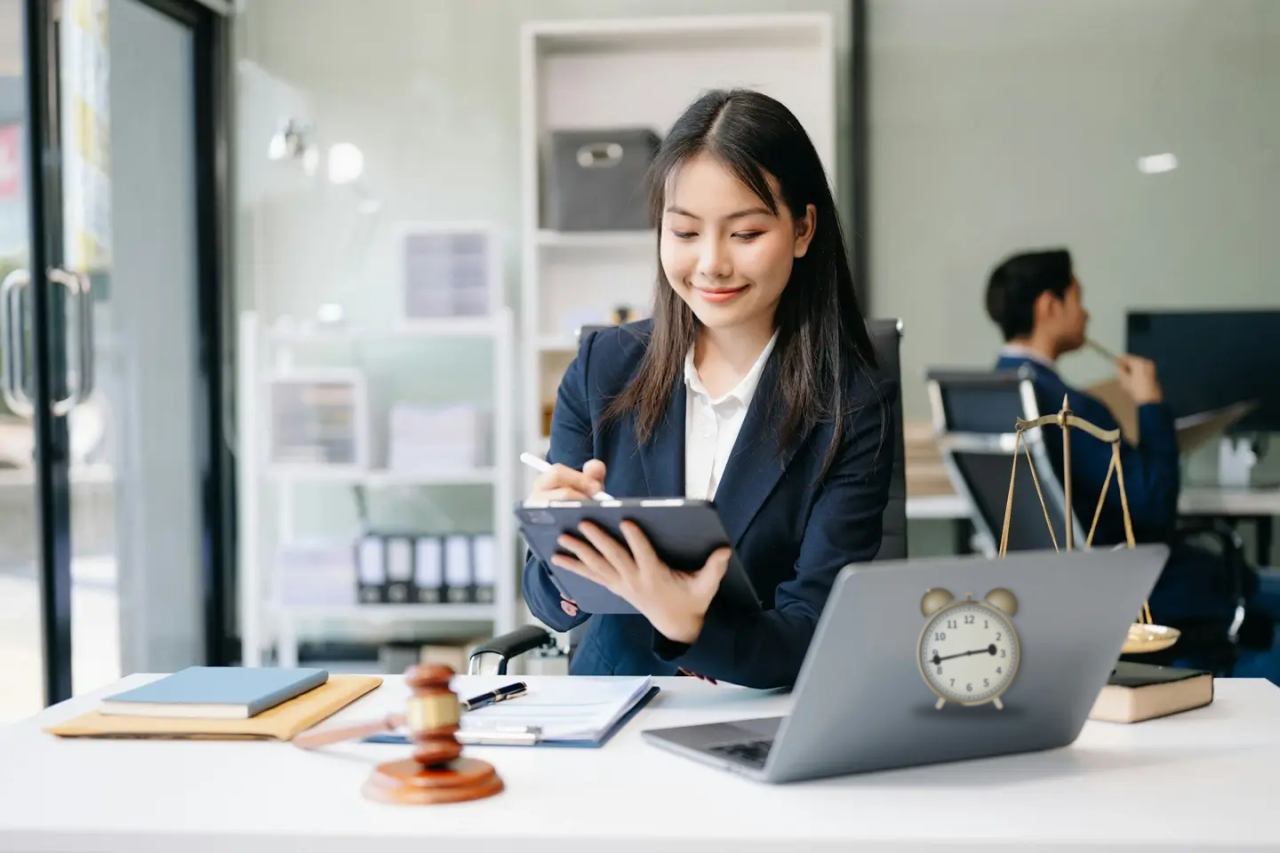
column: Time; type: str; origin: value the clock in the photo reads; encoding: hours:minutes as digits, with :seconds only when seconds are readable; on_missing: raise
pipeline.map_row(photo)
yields 2:43
